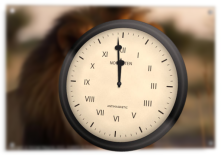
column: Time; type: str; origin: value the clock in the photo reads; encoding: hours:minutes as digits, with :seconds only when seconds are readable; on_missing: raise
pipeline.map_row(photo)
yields 11:59
